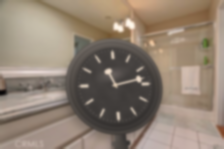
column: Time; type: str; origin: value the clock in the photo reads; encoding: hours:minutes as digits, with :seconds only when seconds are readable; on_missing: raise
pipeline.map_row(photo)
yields 11:13
